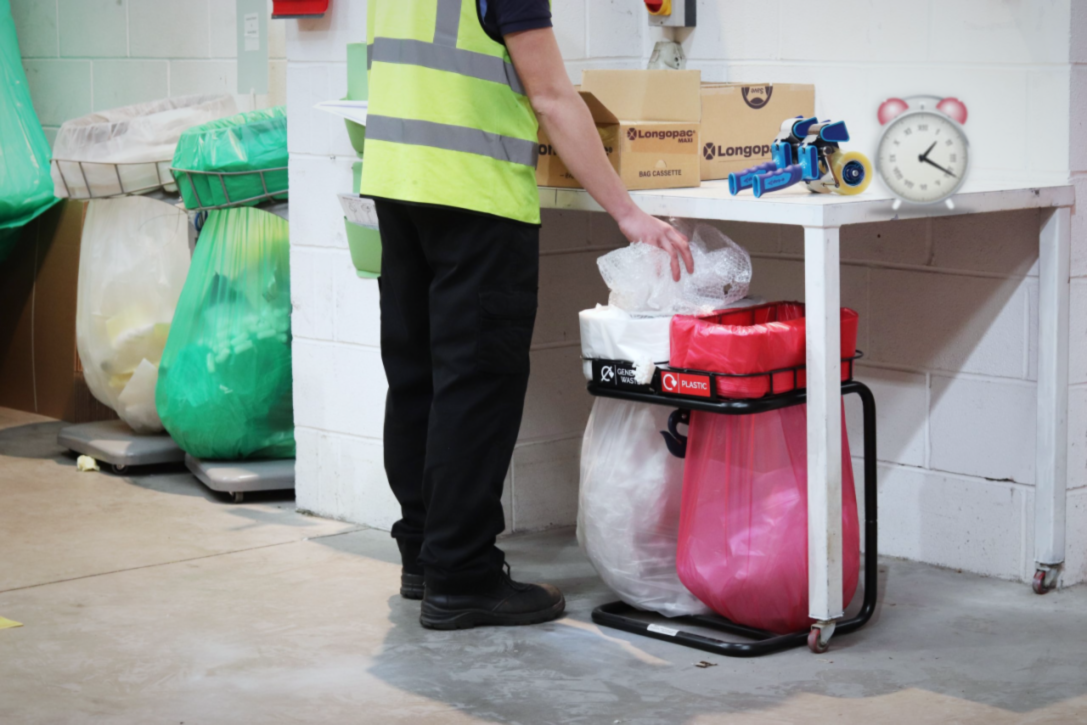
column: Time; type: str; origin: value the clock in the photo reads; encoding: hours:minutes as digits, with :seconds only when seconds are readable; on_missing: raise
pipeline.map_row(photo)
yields 1:20
